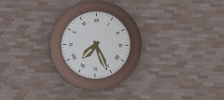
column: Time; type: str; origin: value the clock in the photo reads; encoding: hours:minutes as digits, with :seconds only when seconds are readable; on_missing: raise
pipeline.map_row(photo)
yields 7:26
